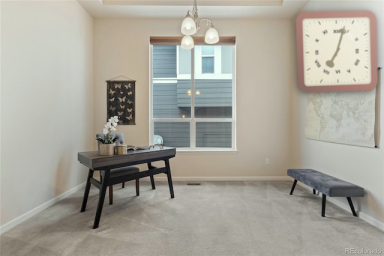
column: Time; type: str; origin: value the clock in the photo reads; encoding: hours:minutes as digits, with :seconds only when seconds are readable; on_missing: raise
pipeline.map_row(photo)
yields 7:03
